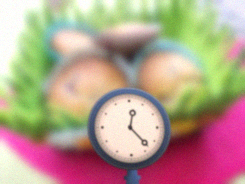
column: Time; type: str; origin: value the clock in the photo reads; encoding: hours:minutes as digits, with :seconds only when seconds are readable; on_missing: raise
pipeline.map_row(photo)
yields 12:23
